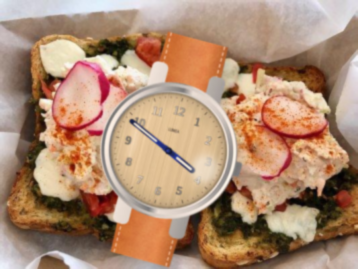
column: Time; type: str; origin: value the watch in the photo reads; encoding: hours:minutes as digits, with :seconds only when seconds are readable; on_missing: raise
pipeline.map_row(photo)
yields 3:49
